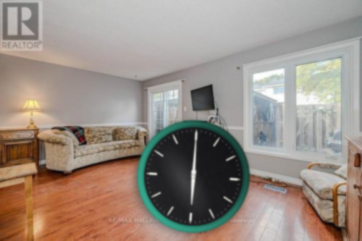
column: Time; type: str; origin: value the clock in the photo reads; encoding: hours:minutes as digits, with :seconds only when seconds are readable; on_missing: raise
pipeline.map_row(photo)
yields 6:00
